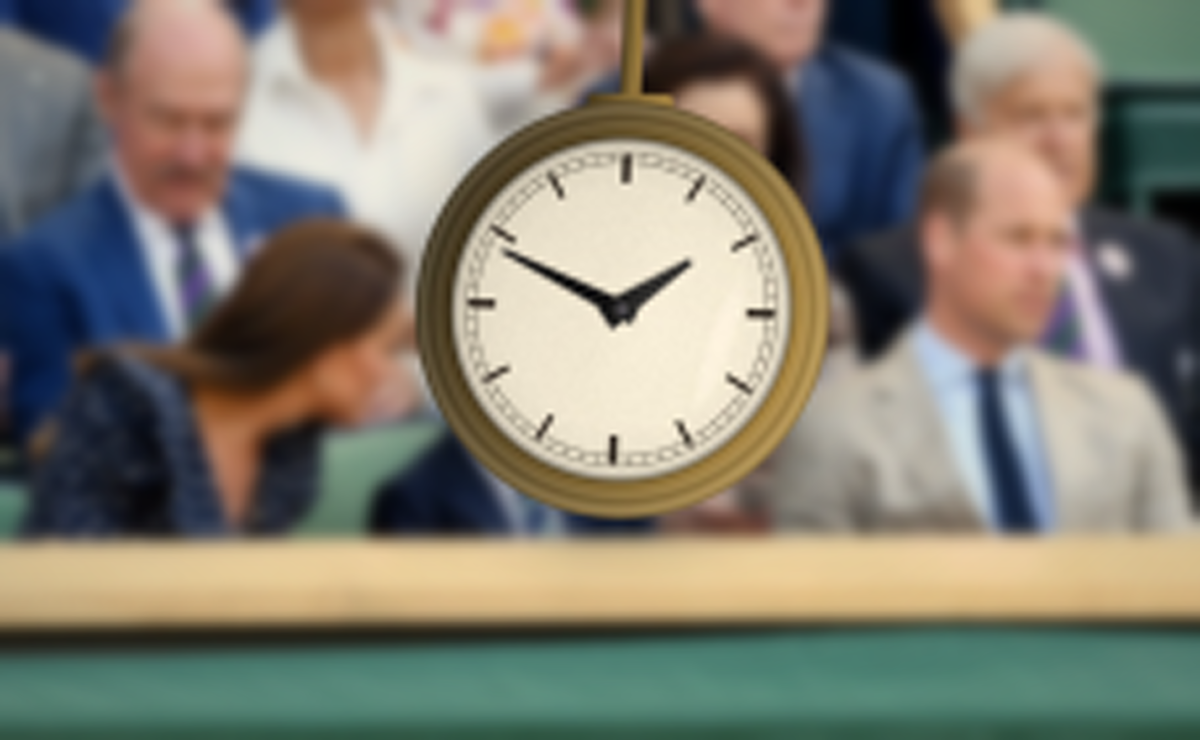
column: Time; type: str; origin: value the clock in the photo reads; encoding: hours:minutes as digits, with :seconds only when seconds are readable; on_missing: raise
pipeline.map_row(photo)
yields 1:49
